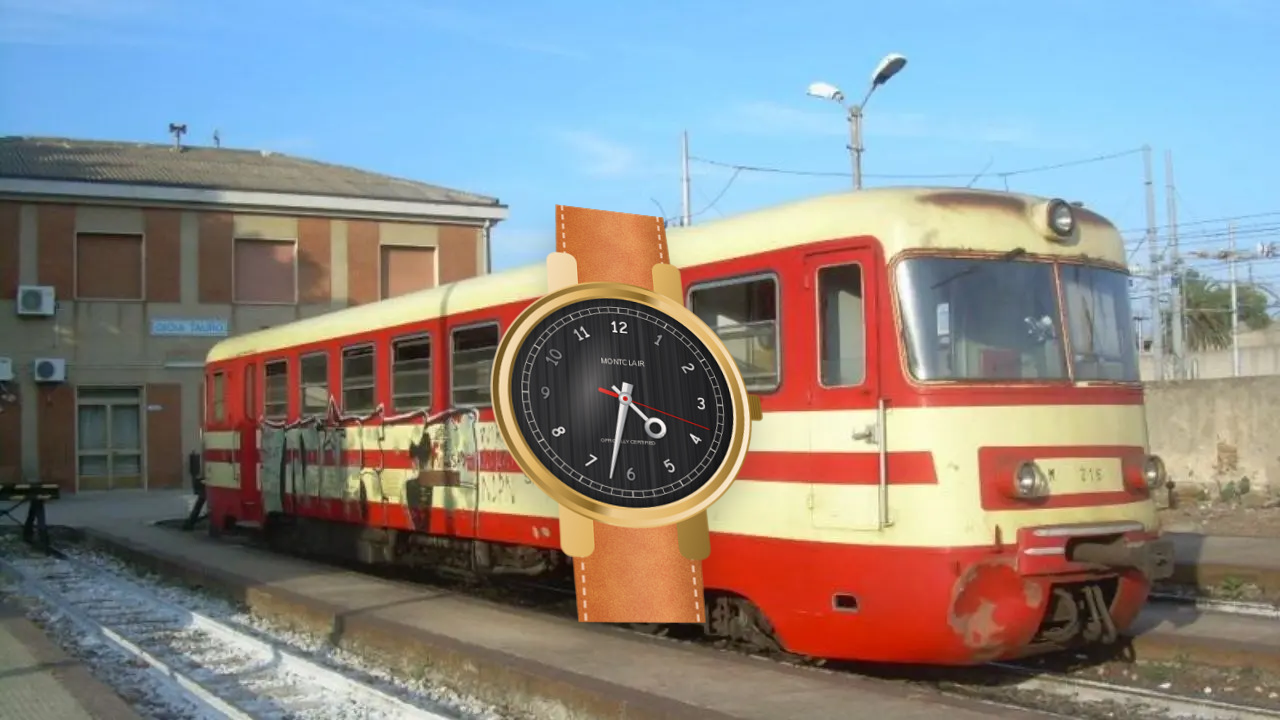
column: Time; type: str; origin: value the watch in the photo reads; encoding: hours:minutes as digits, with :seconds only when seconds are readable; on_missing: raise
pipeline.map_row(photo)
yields 4:32:18
